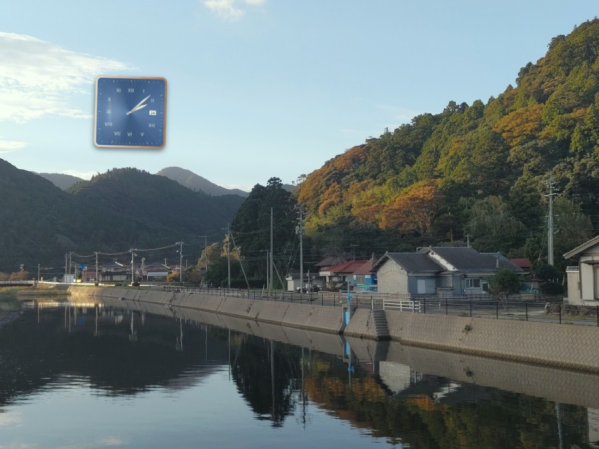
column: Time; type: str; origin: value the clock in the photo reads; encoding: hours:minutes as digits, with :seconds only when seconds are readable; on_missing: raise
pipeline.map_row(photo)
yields 2:08
